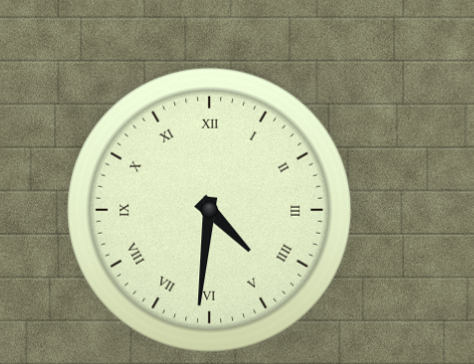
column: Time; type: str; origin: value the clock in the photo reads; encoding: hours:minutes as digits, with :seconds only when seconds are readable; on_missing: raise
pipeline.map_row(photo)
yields 4:31
